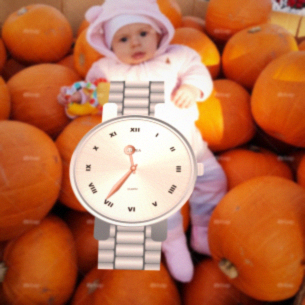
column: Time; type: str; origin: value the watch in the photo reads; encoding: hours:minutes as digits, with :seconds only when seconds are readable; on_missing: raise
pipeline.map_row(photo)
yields 11:36
